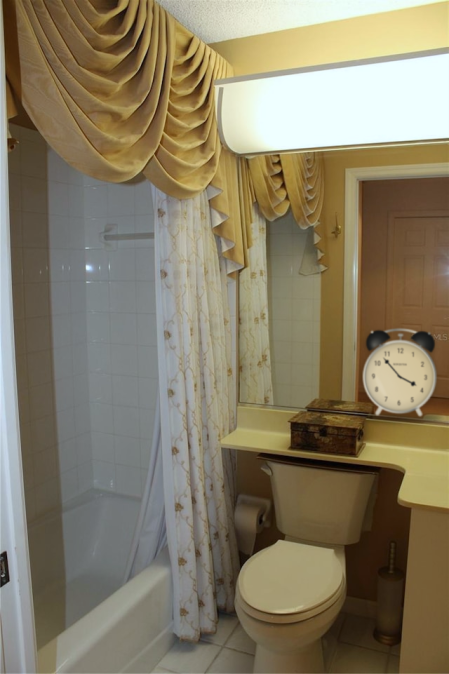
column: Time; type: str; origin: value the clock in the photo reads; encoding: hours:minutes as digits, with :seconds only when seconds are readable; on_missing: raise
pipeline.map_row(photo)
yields 3:53
